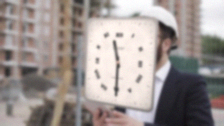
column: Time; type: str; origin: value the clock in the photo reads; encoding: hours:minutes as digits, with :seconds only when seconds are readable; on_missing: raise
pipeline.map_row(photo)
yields 11:30
